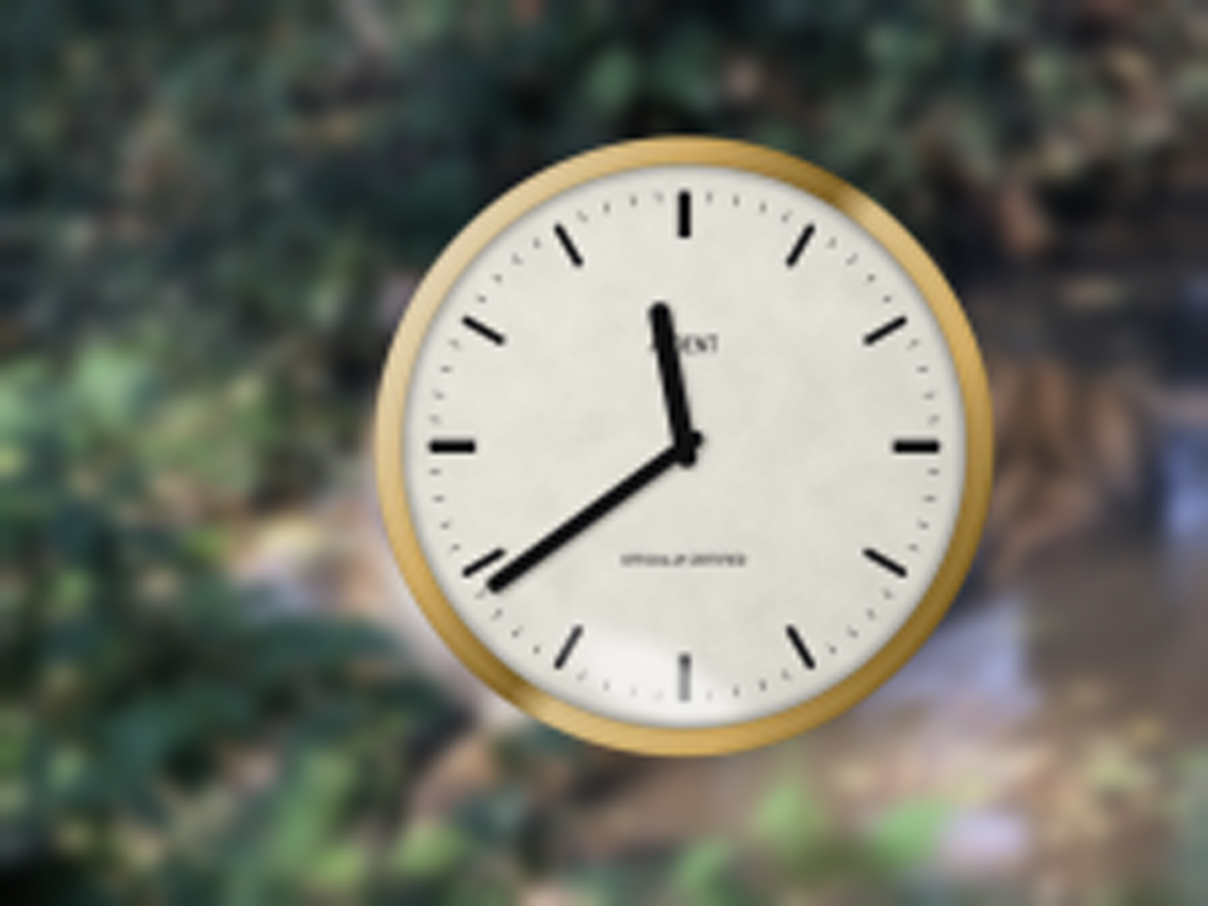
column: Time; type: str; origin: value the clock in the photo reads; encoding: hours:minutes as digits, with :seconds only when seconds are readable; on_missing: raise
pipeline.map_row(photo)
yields 11:39
